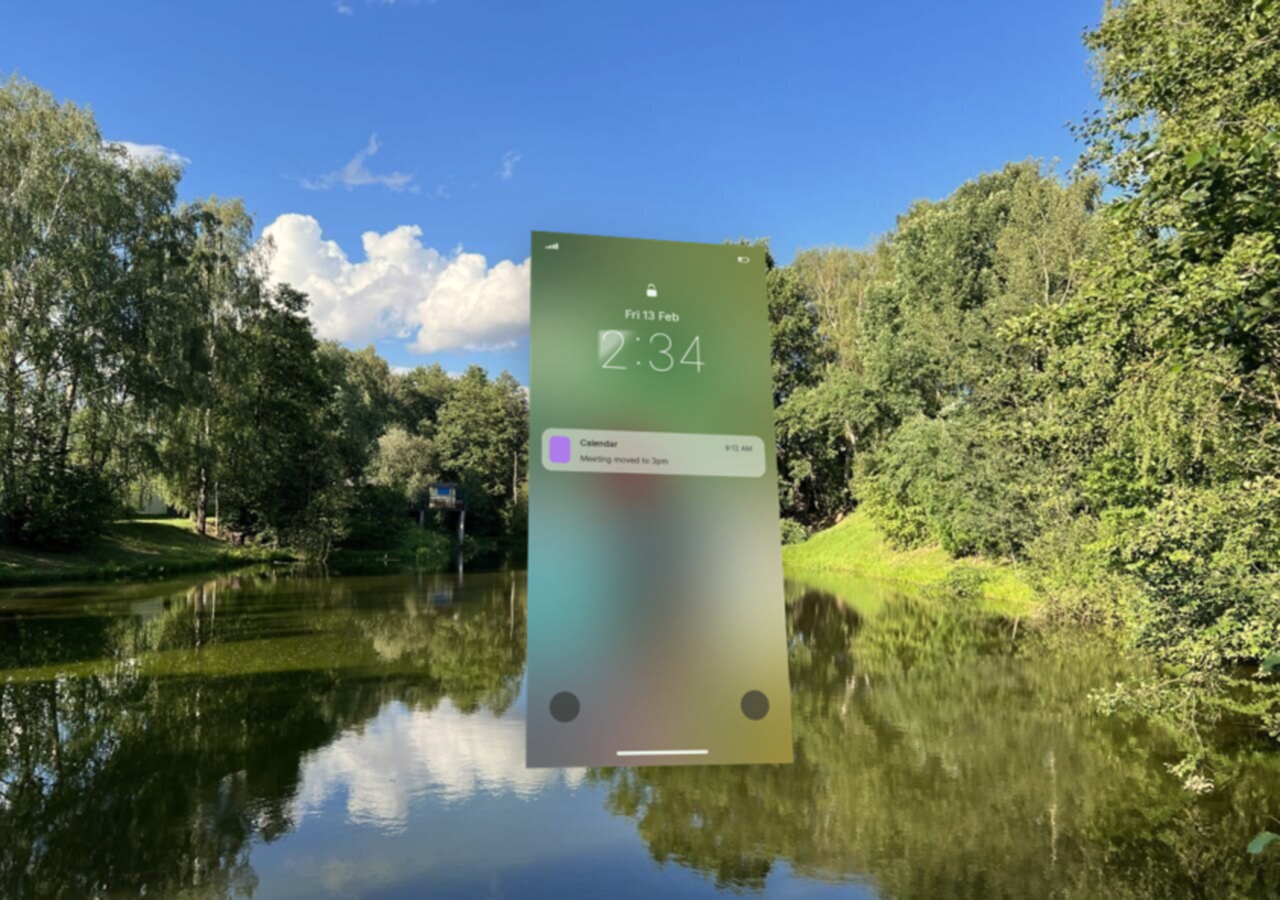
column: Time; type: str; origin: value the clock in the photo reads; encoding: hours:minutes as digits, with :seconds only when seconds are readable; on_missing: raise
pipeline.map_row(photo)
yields 2:34
